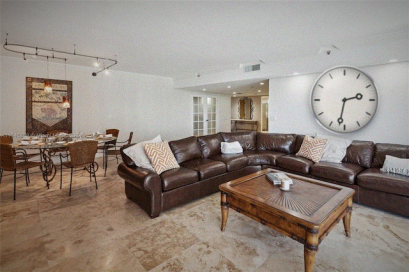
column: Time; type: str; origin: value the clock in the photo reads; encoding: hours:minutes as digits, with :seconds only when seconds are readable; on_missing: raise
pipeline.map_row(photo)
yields 2:32
